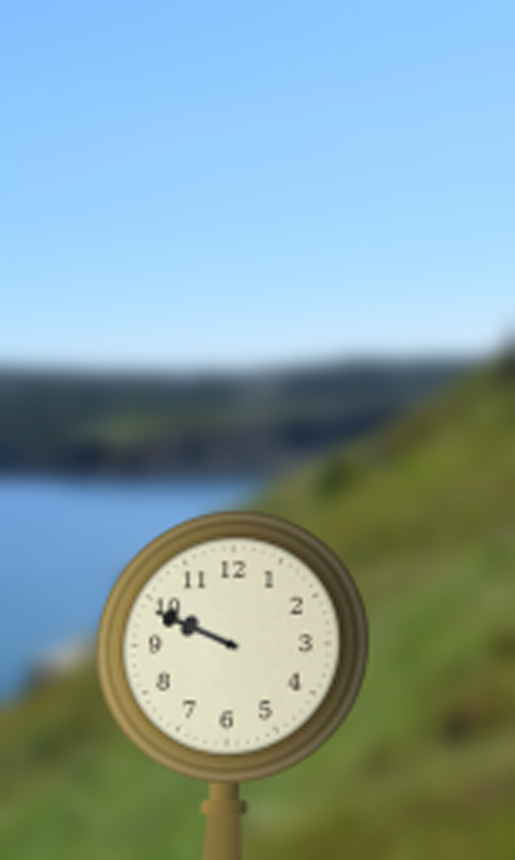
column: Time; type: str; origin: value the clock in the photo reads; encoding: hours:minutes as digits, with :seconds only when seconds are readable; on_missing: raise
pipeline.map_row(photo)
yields 9:49
